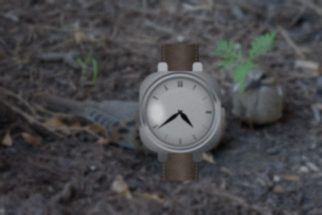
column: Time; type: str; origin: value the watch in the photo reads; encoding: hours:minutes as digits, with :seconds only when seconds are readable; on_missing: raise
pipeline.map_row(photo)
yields 4:39
